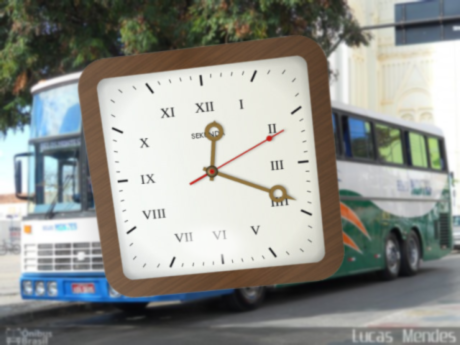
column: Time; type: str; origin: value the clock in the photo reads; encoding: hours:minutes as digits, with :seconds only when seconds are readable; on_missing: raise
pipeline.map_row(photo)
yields 12:19:11
